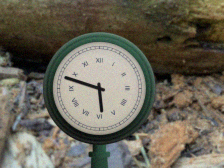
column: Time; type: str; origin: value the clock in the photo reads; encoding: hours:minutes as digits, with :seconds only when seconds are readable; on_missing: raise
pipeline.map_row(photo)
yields 5:48
